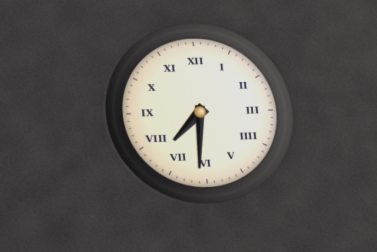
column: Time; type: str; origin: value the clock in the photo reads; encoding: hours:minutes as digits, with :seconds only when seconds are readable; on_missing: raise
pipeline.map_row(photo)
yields 7:31
